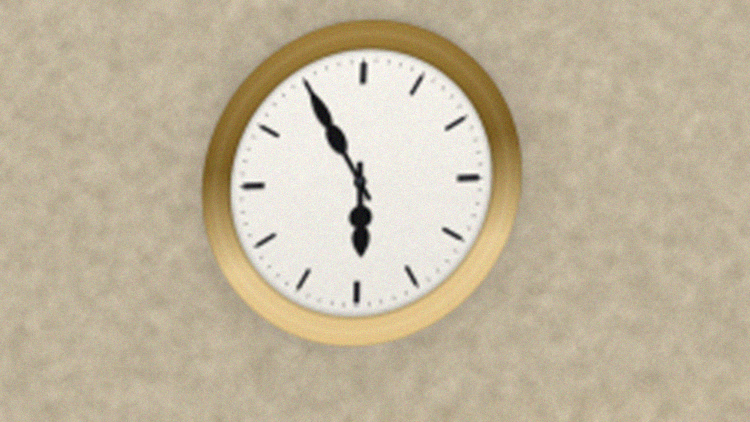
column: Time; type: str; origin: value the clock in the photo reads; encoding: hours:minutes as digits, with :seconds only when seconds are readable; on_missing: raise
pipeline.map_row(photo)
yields 5:55
